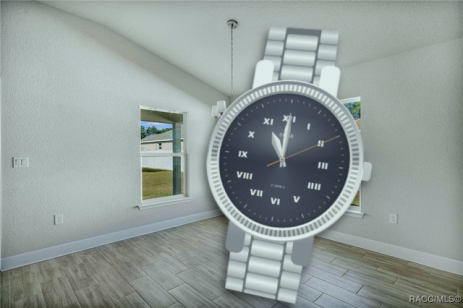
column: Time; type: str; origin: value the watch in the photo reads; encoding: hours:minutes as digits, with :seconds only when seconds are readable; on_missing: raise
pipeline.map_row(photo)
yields 11:00:10
